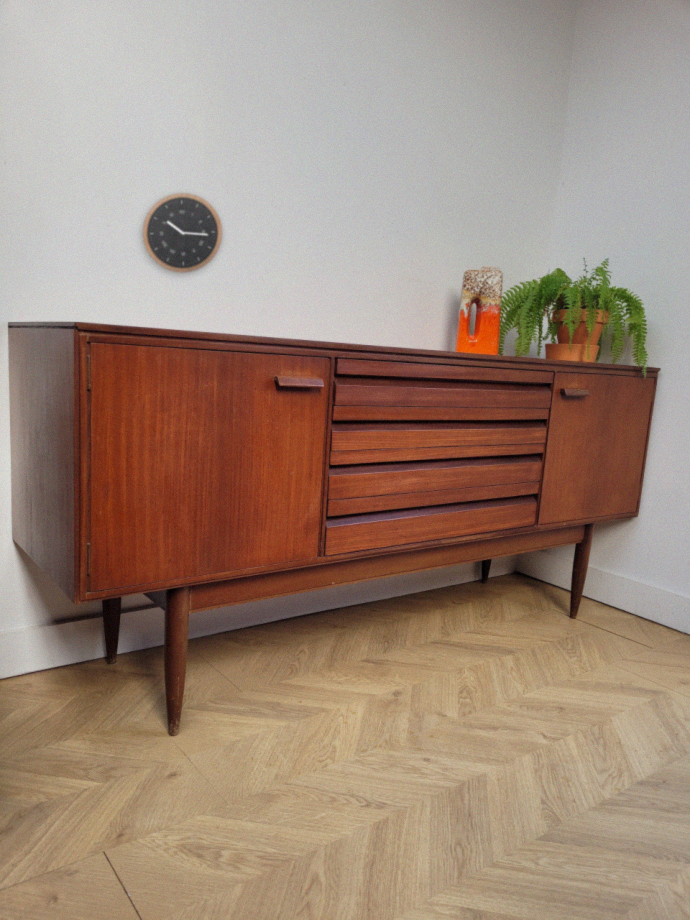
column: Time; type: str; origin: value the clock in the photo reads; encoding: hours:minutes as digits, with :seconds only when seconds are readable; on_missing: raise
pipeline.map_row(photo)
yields 10:16
